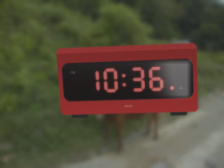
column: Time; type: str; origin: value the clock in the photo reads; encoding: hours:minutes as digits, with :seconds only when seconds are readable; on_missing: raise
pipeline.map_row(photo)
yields 10:36
